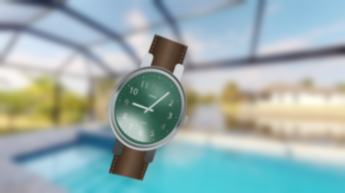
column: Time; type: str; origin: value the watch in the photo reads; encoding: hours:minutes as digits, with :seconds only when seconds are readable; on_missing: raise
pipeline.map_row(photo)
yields 9:06
